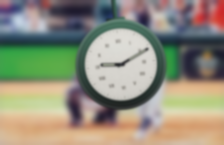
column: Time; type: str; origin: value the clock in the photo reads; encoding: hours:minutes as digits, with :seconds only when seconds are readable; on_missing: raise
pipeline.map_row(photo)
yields 9:11
